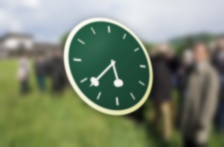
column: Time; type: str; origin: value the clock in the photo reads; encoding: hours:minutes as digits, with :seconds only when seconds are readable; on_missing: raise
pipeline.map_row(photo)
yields 5:38
